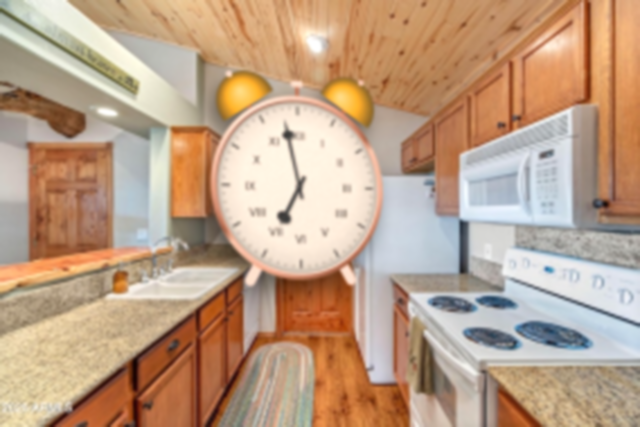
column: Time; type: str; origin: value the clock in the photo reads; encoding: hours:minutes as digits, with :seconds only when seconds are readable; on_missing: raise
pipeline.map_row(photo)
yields 6:58
